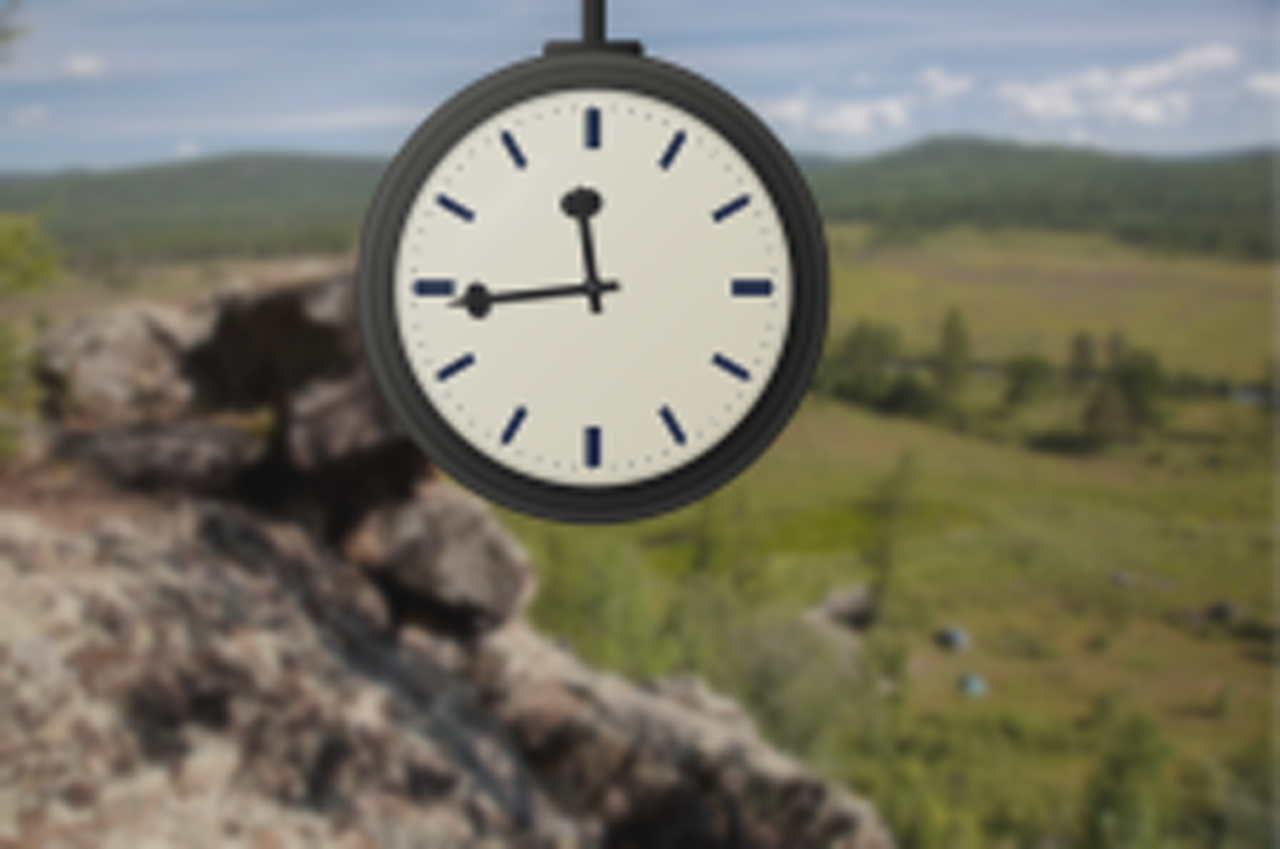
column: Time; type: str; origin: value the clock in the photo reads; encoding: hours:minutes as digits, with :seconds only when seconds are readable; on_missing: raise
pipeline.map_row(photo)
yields 11:44
